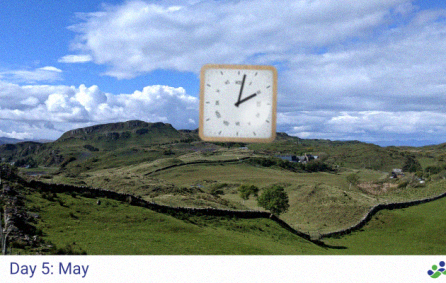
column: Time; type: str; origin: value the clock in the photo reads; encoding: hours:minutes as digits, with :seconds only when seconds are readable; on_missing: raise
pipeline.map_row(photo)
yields 2:02
